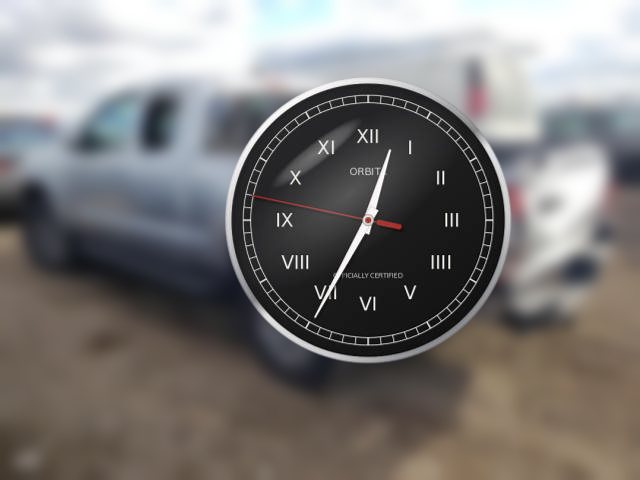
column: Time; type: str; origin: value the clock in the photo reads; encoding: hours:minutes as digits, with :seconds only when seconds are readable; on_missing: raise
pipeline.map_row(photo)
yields 12:34:47
